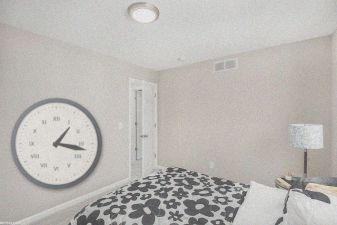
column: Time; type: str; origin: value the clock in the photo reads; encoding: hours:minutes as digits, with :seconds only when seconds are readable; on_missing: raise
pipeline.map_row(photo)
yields 1:17
